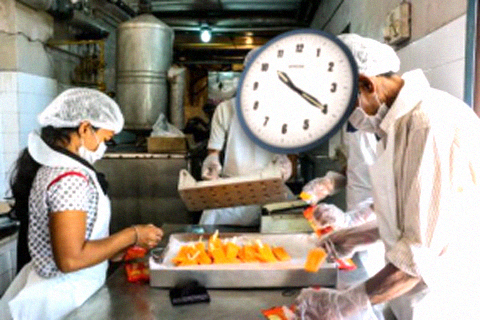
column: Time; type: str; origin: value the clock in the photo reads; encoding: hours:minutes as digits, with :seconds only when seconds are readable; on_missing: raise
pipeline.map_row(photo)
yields 10:20
